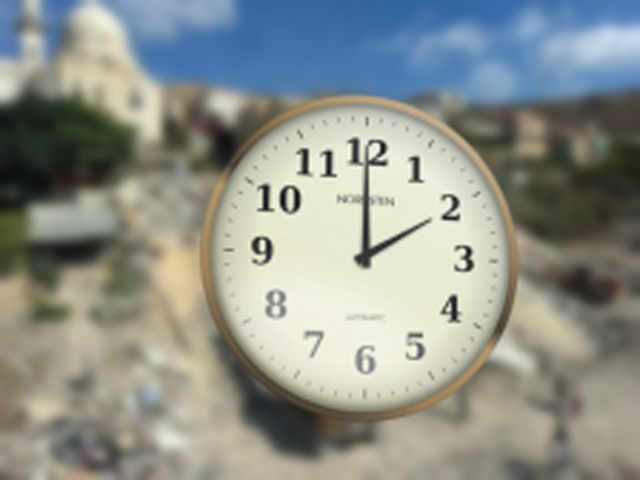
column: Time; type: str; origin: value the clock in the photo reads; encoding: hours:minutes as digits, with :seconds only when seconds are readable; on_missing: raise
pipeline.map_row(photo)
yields 2:00
